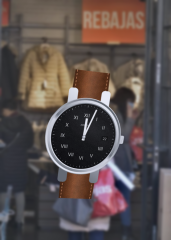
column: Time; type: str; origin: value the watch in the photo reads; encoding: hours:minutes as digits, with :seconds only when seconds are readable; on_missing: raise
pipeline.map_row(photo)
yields 12:03
